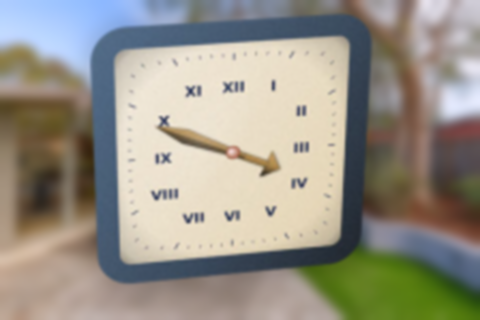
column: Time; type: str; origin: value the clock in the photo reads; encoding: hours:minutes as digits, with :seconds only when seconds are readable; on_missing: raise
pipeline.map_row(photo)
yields 3:49
